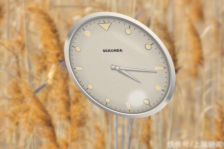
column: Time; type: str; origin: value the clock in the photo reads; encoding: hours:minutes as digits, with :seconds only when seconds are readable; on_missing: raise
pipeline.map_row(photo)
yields 4:16
